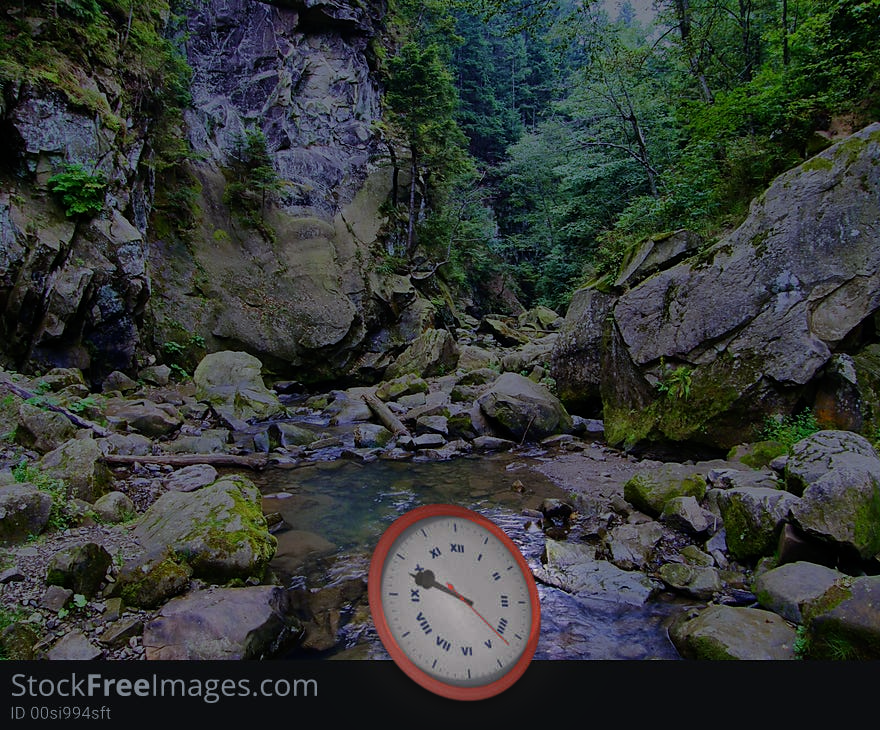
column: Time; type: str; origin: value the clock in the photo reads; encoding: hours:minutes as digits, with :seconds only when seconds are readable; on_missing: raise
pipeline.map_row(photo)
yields 9:48:22
